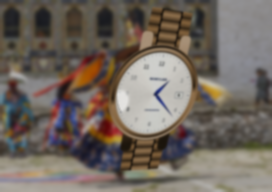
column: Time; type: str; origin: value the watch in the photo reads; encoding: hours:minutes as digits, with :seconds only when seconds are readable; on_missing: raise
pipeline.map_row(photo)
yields 1:22
